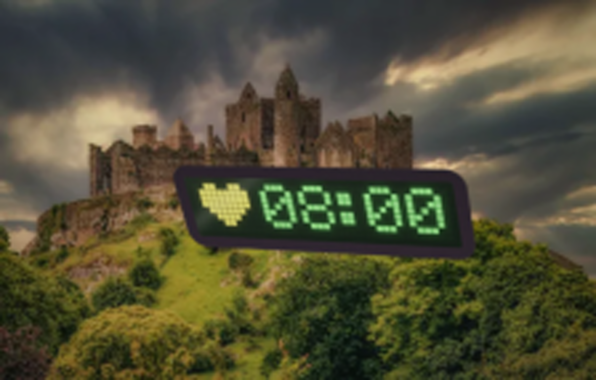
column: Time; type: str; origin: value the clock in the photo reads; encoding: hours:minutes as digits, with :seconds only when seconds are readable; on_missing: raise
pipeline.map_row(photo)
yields 8:00
